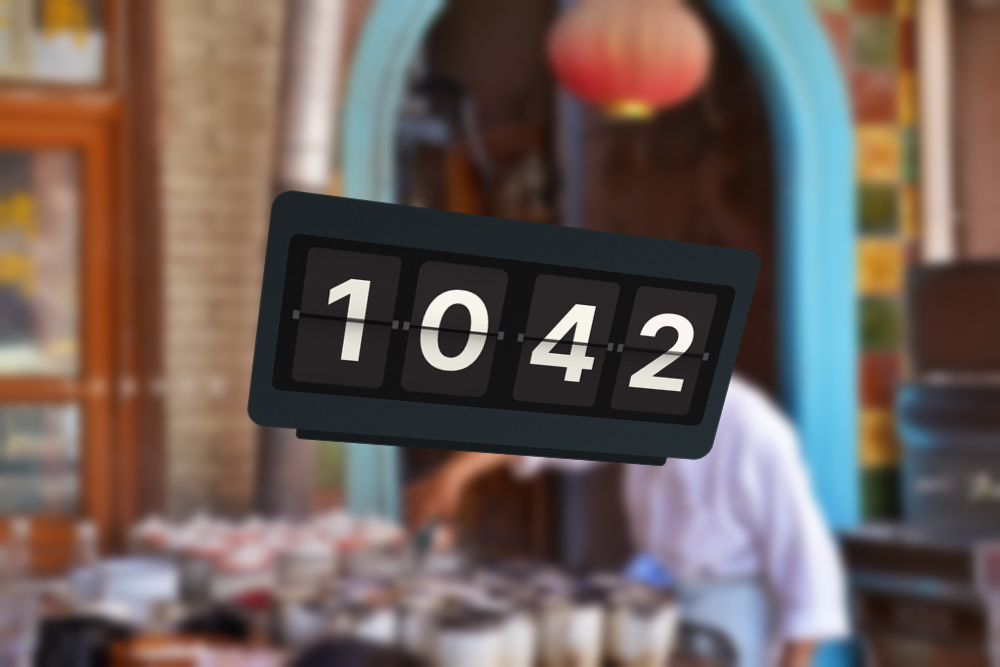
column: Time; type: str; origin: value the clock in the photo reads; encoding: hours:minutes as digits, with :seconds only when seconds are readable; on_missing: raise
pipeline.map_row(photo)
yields 10:42
